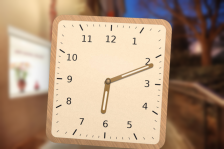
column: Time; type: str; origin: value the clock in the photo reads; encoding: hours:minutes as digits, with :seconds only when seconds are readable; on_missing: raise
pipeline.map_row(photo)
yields 6:11
